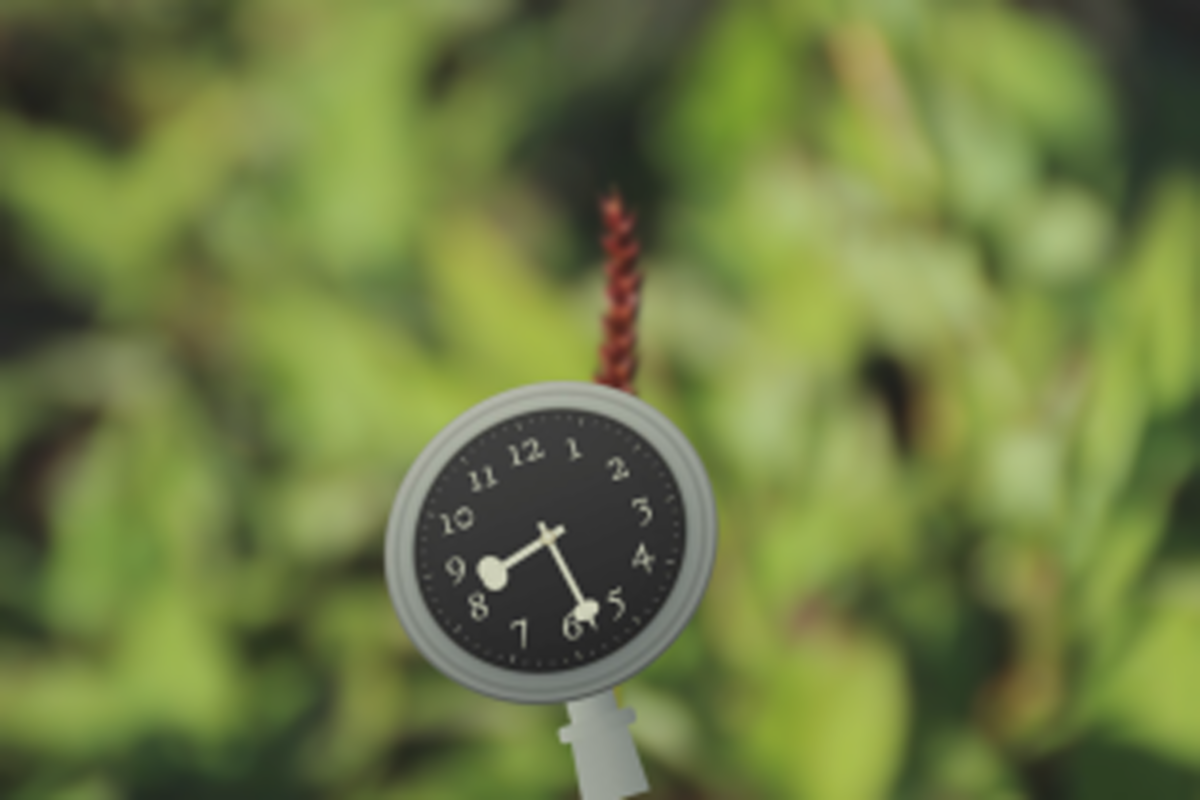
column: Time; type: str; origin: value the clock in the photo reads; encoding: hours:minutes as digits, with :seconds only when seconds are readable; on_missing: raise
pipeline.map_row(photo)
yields 8:28
